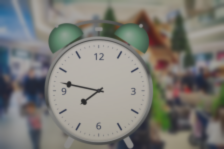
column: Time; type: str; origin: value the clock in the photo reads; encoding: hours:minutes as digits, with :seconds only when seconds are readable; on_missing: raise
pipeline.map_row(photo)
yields 7:47
